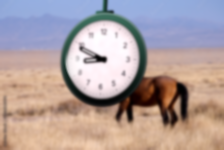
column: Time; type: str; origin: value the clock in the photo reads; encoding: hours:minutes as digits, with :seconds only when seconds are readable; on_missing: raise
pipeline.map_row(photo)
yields 8:49
